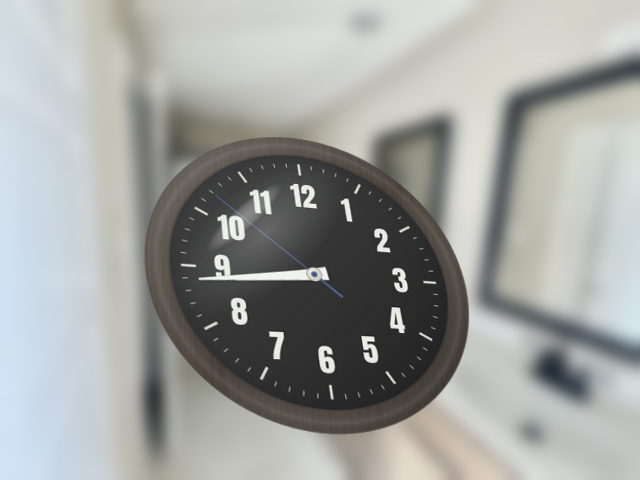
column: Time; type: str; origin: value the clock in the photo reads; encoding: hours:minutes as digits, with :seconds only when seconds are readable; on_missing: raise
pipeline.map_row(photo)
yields 8:43:52
